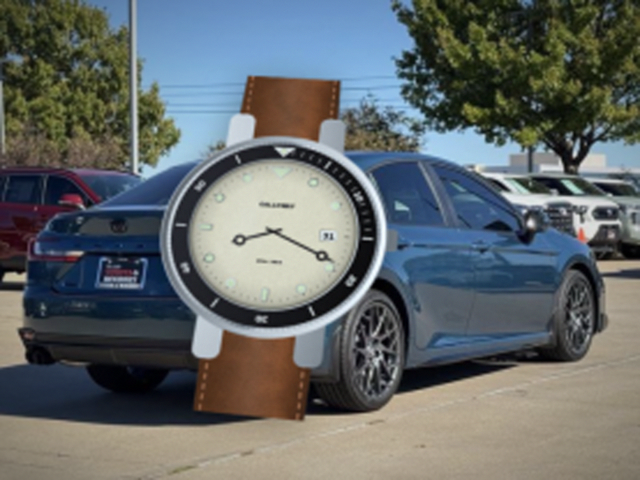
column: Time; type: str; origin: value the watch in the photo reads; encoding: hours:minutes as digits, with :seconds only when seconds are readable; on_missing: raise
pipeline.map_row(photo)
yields 8:19
